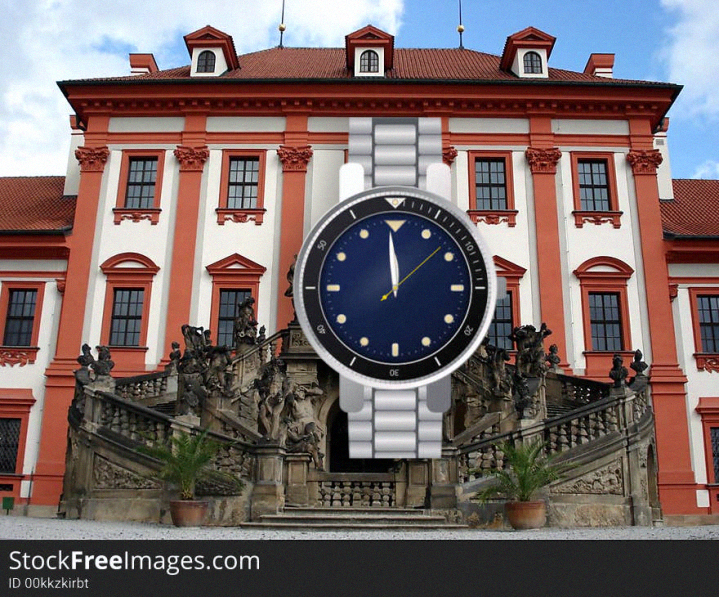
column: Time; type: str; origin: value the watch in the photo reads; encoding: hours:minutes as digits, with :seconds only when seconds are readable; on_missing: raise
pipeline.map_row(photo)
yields 11:59:08
